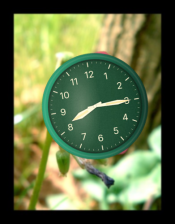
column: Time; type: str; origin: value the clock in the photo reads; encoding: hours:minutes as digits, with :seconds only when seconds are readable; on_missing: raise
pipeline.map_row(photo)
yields 8:15
